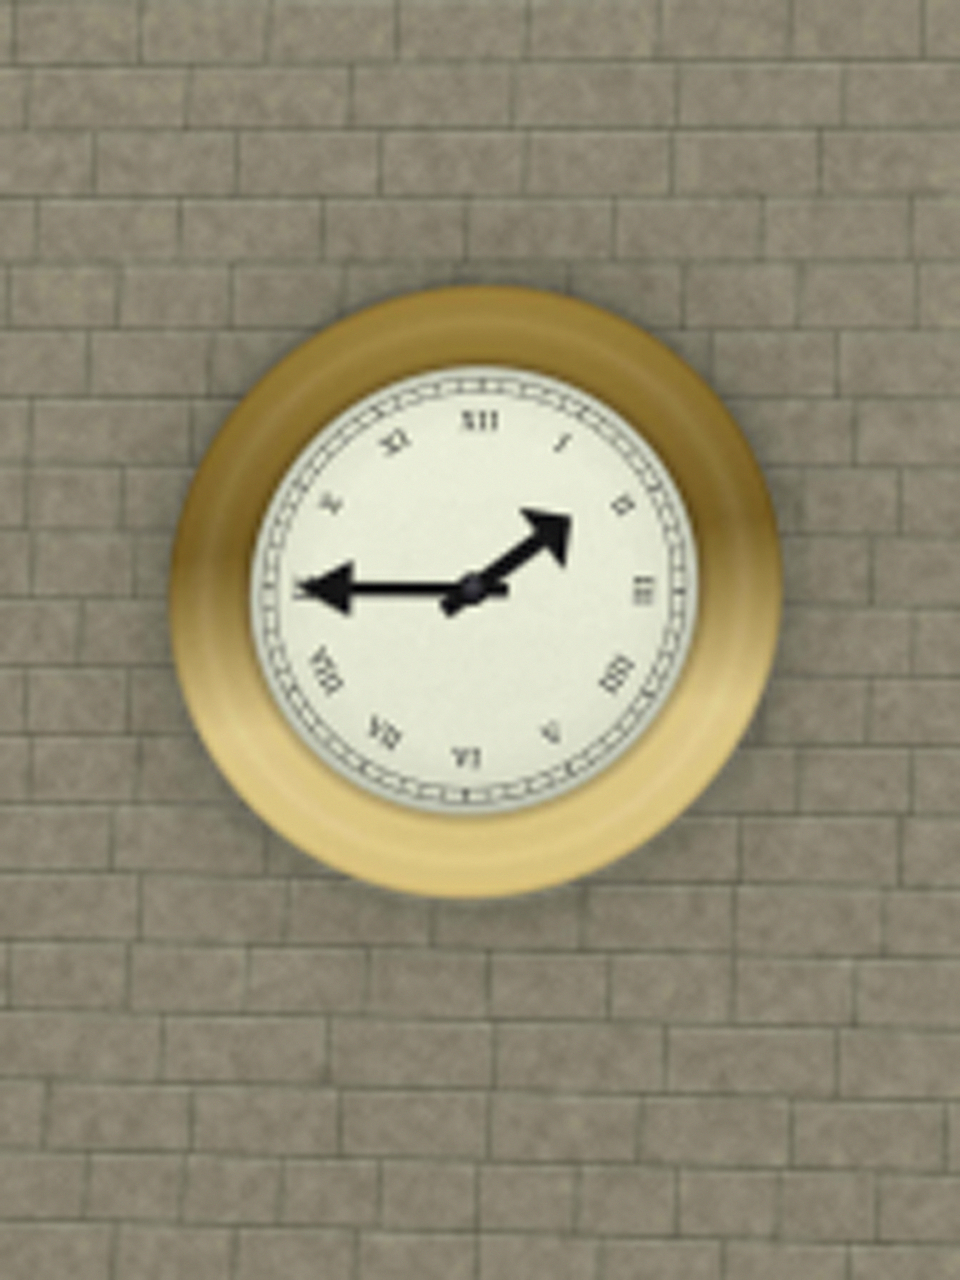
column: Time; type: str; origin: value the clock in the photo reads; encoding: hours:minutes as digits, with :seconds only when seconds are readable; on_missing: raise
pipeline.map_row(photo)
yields 1:45
